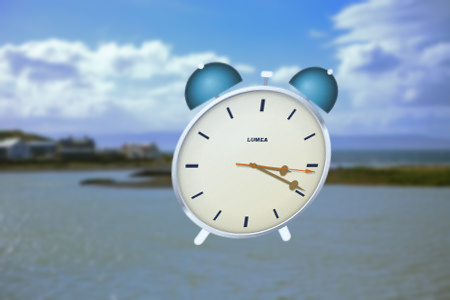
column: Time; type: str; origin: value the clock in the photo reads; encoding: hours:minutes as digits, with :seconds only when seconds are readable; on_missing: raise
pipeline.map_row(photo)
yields 3:19:16
